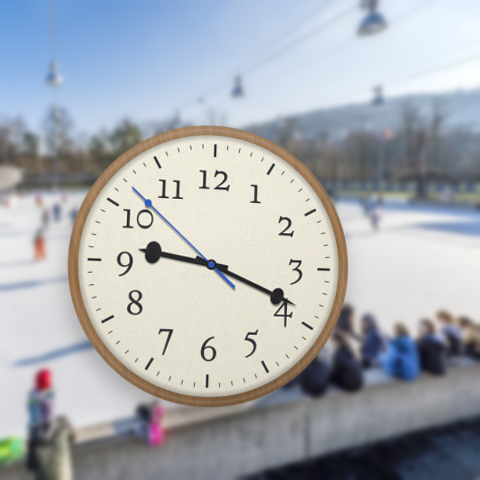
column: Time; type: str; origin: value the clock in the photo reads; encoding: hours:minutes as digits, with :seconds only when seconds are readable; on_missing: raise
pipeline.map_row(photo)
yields 9:18:52
